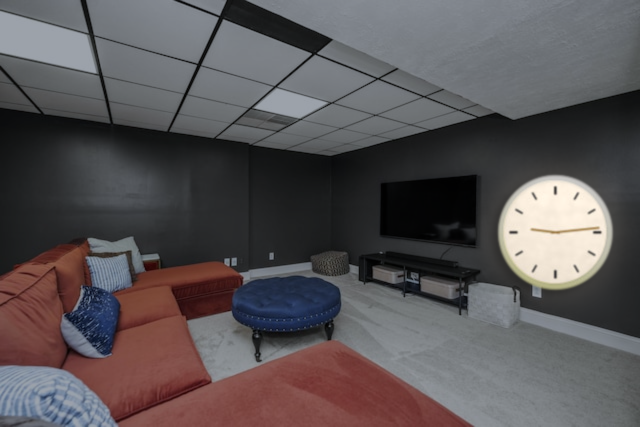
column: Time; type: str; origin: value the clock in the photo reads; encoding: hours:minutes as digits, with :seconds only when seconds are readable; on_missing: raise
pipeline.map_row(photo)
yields 9:14
